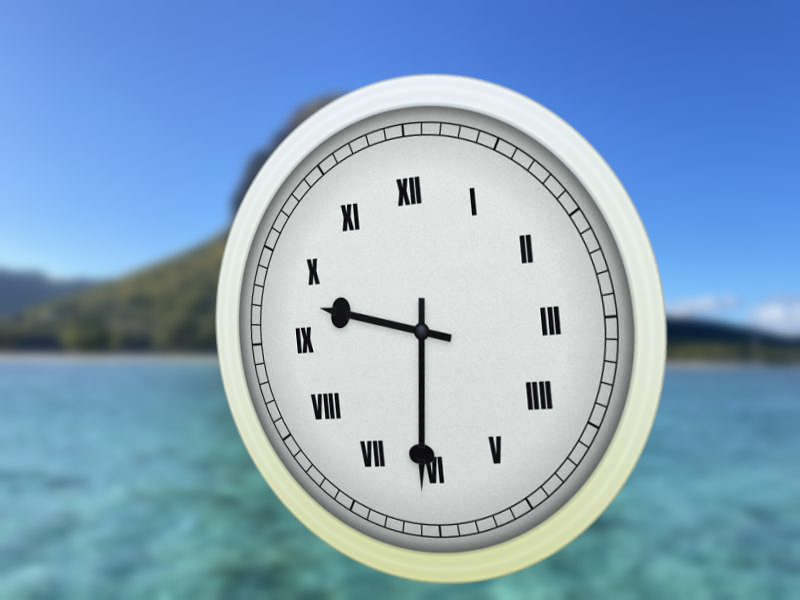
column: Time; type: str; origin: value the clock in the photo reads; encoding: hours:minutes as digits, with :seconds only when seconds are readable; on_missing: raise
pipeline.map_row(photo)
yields 9:31
